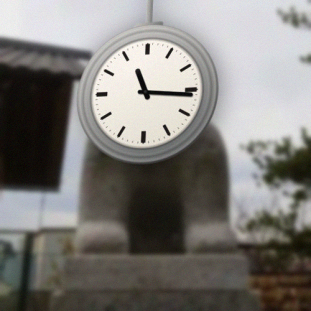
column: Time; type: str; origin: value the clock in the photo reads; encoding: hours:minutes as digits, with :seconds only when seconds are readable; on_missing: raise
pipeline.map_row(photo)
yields 11:16
